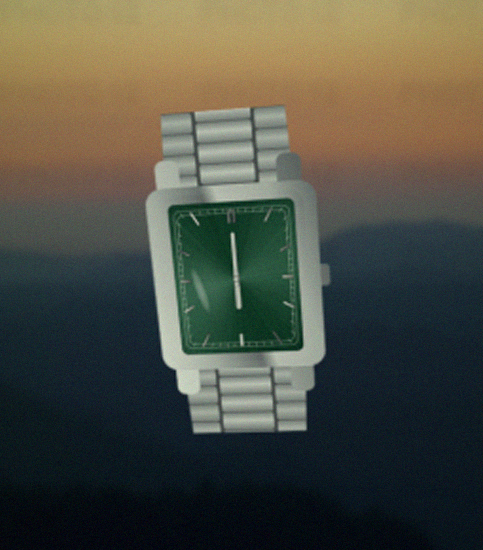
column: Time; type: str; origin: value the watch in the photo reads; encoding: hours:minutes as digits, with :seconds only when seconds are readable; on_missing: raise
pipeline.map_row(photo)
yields 6:00
